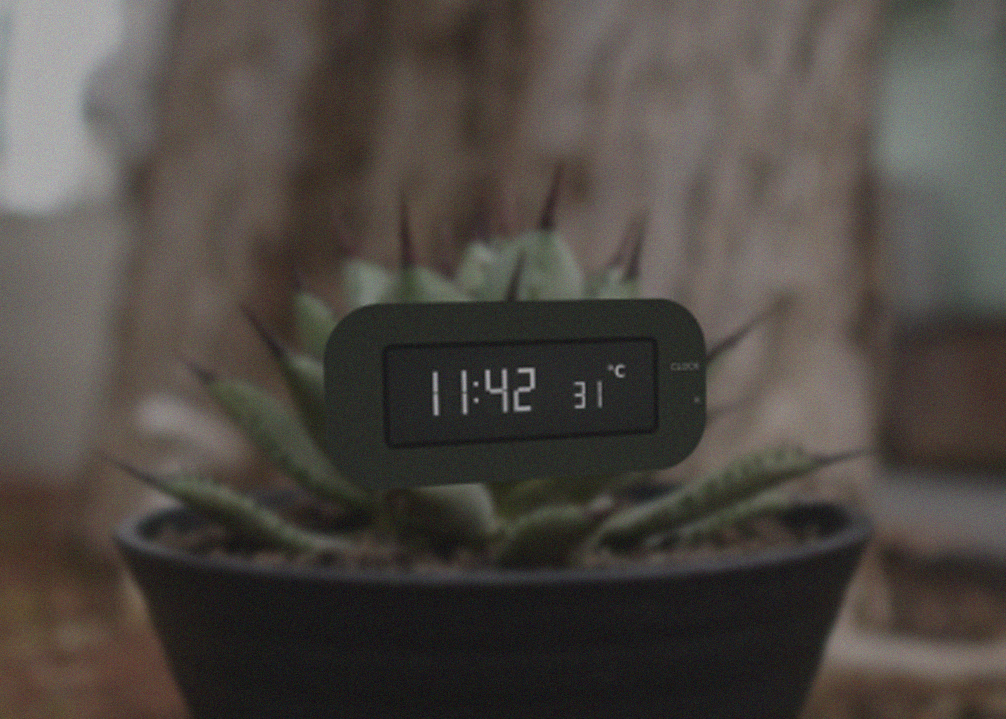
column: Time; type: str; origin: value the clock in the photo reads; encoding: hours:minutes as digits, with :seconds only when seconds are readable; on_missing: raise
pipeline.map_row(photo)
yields 11:42
